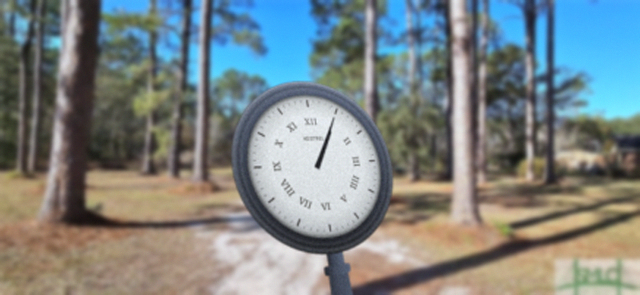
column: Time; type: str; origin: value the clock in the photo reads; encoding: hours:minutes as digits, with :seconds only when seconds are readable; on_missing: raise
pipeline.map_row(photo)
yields 1:05
